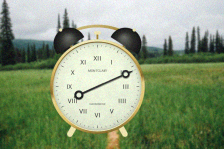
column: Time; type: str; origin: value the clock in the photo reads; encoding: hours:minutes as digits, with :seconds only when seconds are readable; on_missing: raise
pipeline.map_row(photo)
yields 8:11
